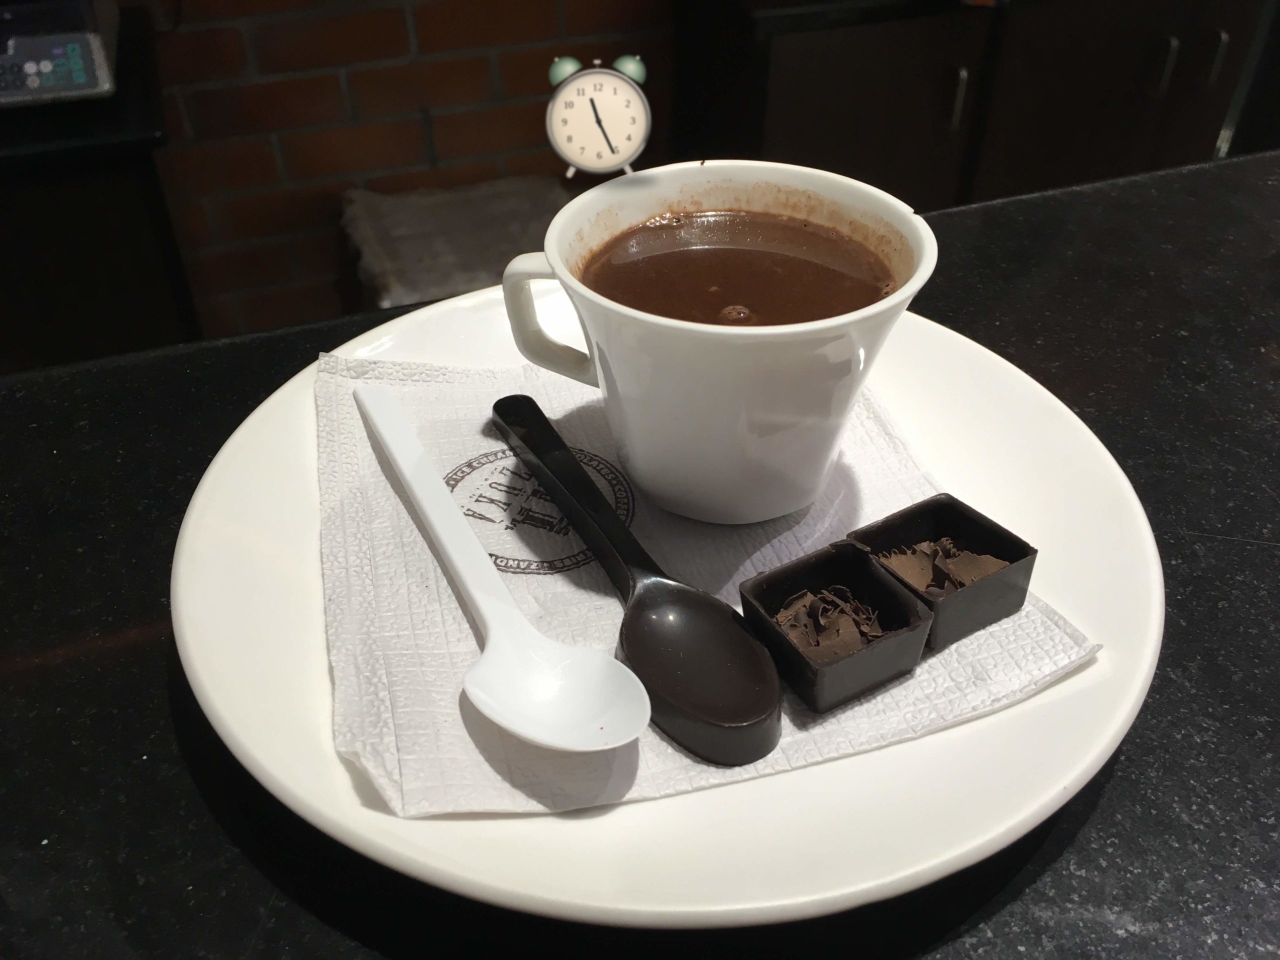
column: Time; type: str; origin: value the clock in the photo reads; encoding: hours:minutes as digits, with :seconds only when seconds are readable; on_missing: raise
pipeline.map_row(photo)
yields 11:26
